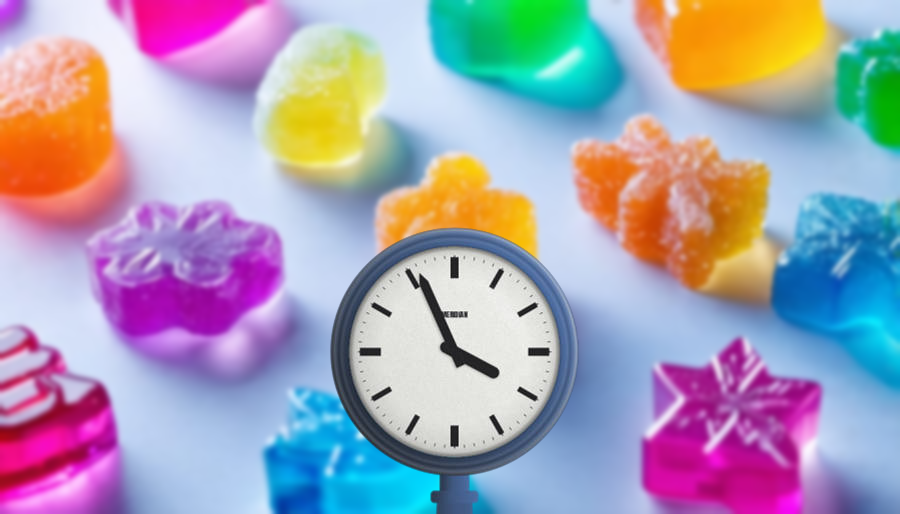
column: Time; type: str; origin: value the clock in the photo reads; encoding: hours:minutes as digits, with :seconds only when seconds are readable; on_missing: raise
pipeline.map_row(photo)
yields 3:56
